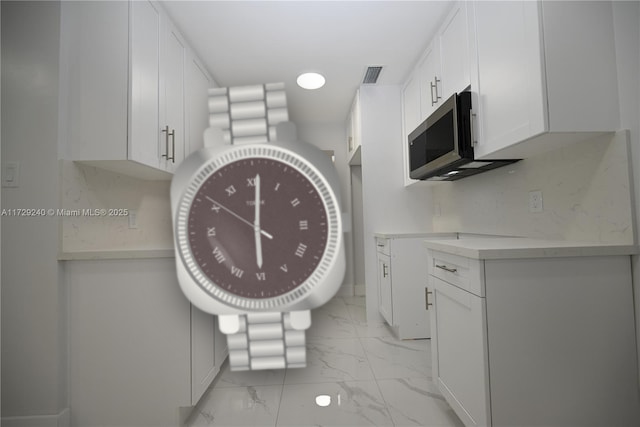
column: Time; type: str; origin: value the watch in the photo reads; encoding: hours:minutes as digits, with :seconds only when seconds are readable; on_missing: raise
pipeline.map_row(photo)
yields 6:00:51
